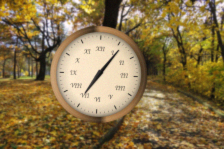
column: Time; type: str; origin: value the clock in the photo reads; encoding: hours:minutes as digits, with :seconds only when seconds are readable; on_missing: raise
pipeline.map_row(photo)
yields 7:06
